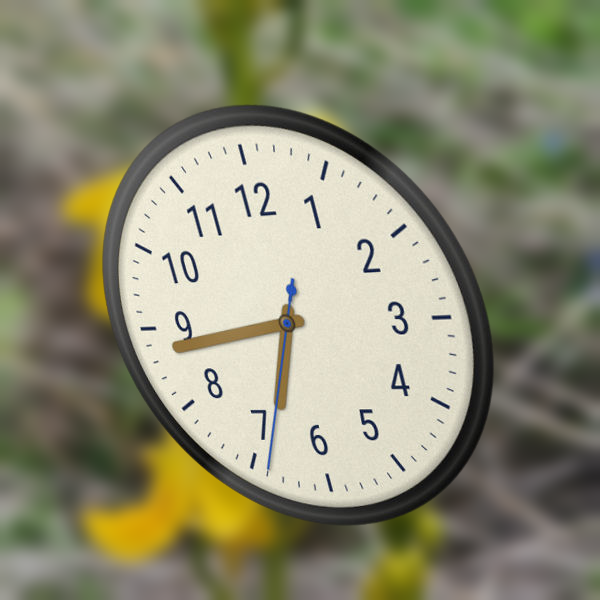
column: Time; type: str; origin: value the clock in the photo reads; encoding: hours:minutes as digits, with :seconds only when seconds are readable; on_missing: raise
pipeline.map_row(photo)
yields 6:43:34
